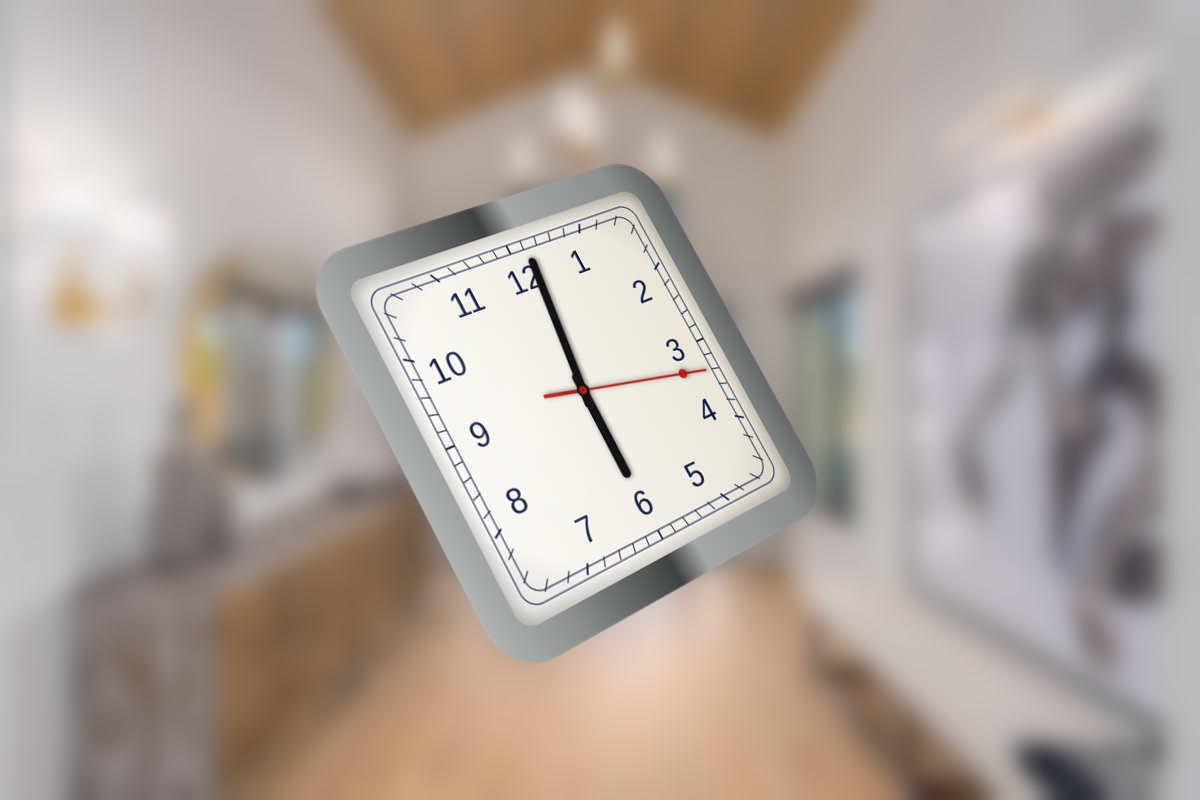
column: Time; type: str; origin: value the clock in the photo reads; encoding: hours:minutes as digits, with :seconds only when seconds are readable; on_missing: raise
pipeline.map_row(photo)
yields 6:01:17
